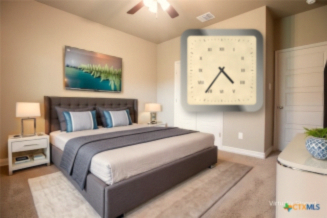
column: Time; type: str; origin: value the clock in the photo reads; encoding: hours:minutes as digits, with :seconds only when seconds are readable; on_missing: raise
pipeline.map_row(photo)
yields 4:36
